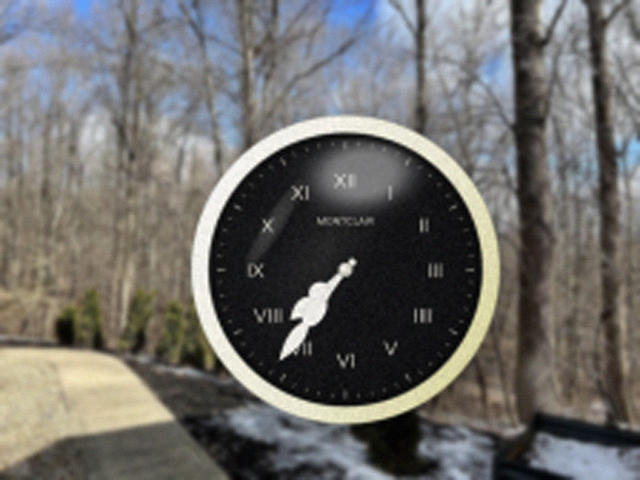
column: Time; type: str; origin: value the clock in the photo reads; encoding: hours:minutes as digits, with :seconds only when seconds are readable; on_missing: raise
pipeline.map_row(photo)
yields 7:36
